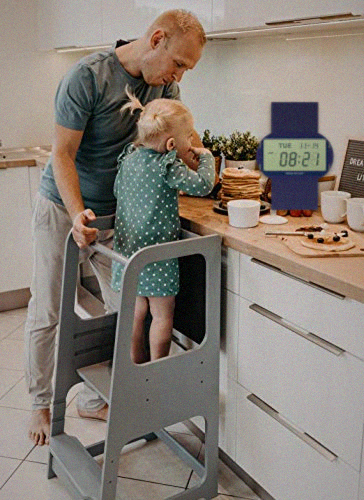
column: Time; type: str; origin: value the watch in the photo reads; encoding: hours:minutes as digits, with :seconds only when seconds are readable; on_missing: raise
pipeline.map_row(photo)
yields 8:21
